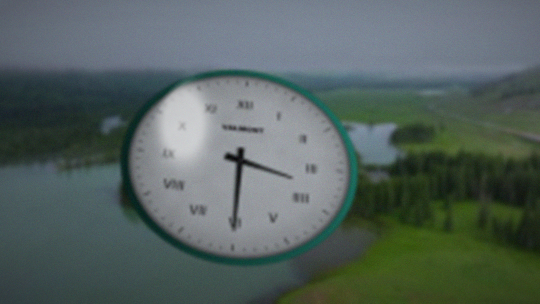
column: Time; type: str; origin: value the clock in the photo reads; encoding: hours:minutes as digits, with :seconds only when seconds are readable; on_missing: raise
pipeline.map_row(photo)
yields 3:30
